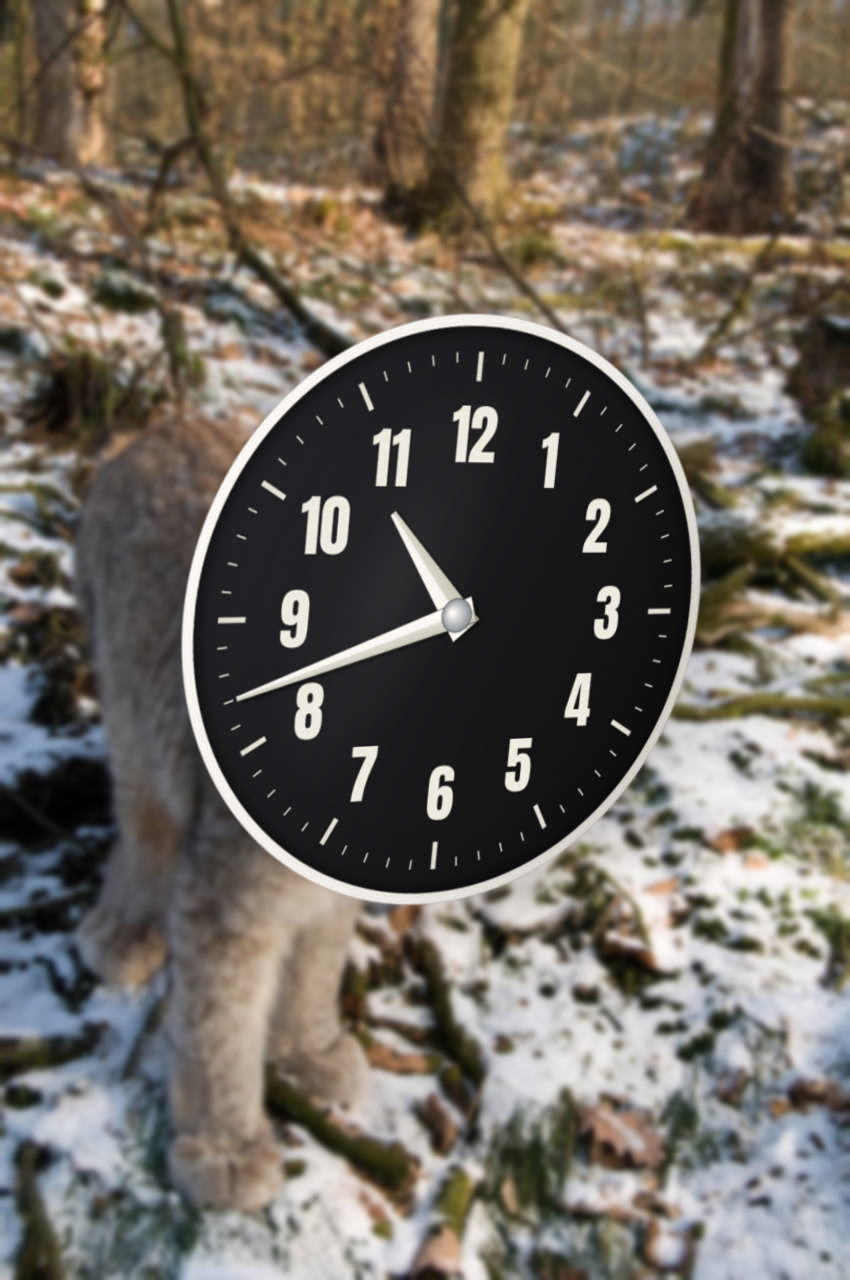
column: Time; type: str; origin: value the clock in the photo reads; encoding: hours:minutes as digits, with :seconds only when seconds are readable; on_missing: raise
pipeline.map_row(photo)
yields 10:42
